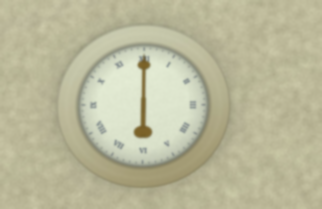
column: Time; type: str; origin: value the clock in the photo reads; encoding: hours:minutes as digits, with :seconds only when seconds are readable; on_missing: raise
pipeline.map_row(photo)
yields 6:00
